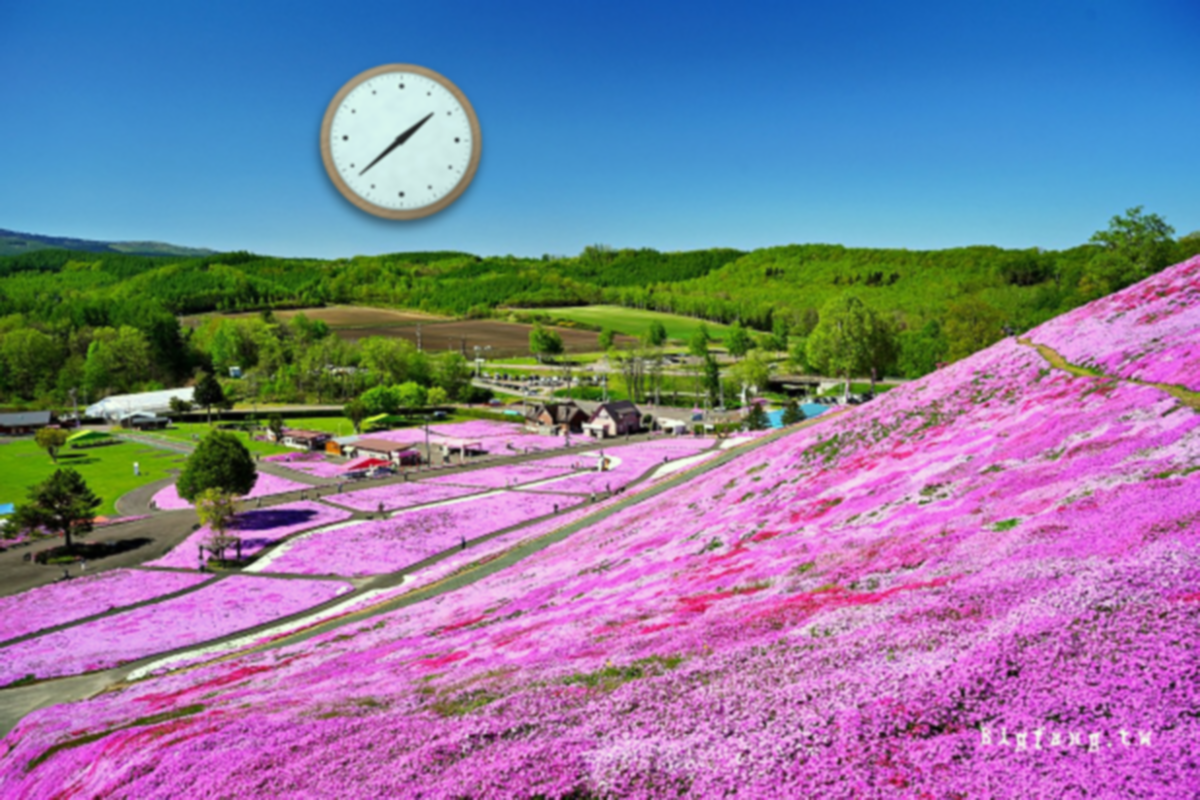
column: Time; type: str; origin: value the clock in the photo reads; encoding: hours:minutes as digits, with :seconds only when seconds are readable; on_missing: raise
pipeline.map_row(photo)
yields 1:38
